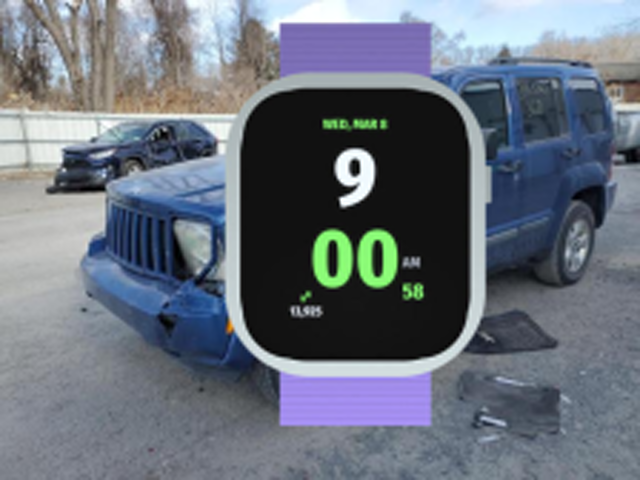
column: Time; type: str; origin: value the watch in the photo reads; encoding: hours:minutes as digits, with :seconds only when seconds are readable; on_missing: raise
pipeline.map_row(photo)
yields 9:00:58
